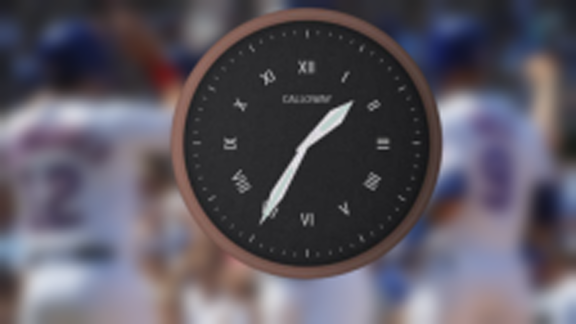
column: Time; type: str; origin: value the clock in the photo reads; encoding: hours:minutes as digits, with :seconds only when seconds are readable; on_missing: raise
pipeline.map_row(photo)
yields 1:35
